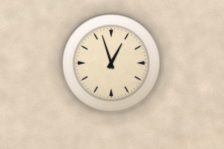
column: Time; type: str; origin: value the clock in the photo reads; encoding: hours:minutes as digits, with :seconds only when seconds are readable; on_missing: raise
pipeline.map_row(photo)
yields 12:57
